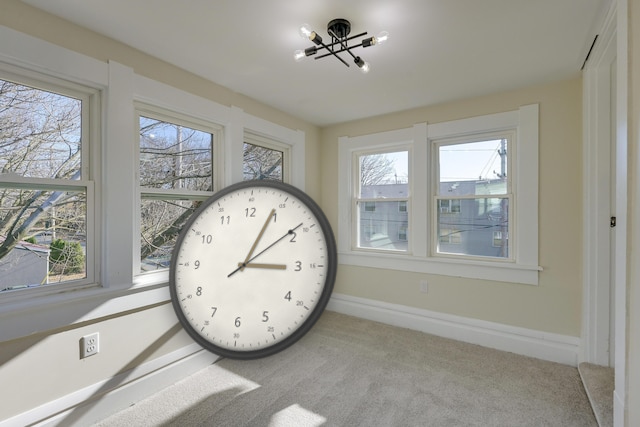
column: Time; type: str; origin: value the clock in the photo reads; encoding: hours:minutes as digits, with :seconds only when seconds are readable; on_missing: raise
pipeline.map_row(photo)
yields 3:04:09
